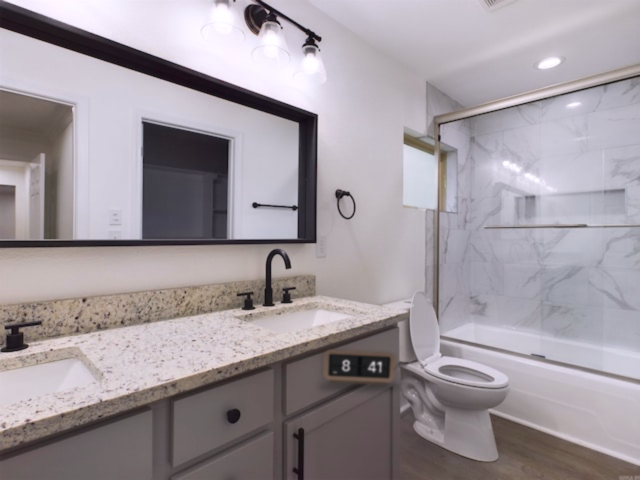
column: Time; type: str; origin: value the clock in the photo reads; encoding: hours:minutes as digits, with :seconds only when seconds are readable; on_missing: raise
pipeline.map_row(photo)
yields 8:41
